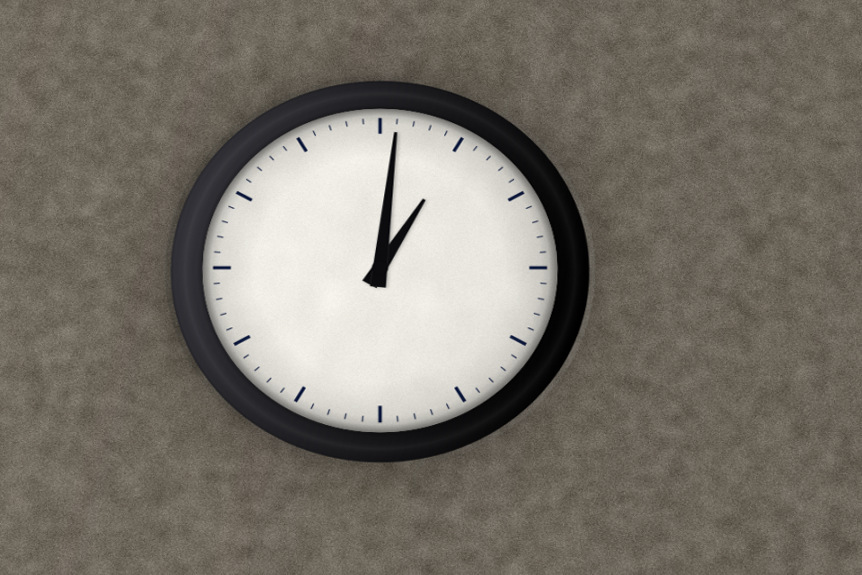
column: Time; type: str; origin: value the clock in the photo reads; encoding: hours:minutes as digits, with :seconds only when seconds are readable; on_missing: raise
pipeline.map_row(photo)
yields 1:01
